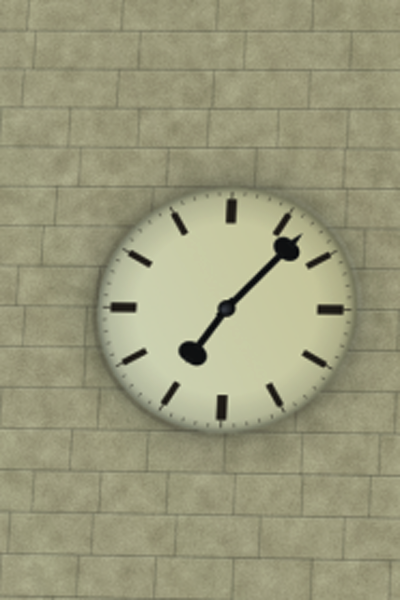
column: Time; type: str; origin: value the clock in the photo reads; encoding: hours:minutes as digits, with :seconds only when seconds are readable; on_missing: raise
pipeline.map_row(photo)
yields 7:07
